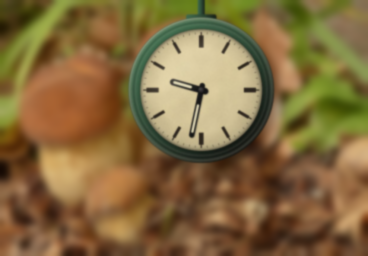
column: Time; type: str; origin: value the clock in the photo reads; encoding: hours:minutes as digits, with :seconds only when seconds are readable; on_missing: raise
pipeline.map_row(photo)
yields 9:32
